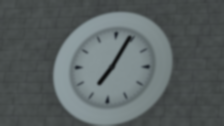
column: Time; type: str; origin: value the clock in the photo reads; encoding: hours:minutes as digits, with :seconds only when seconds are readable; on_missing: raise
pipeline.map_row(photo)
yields 7:04
